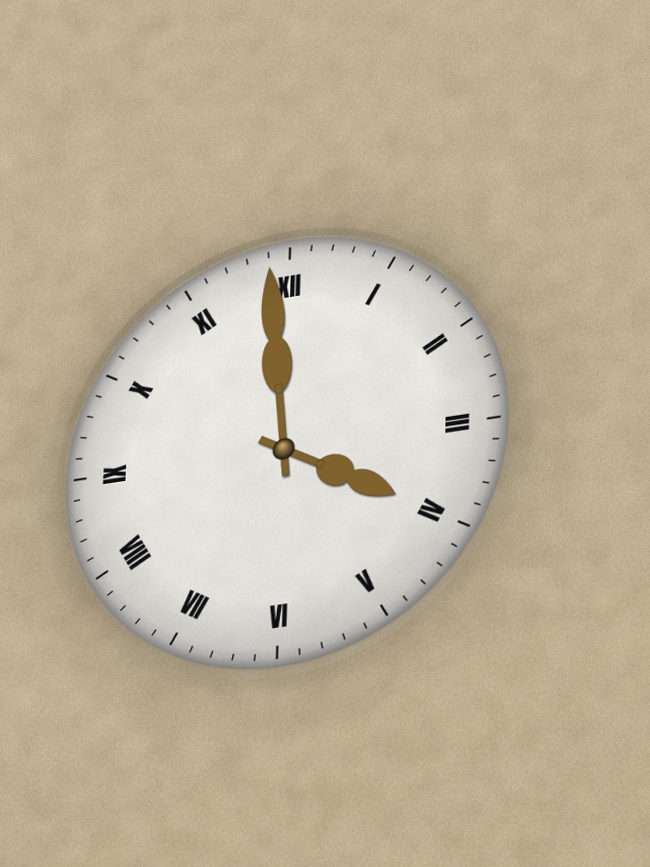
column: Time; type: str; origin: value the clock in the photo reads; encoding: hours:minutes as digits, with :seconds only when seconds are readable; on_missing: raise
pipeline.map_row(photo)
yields 3:59
